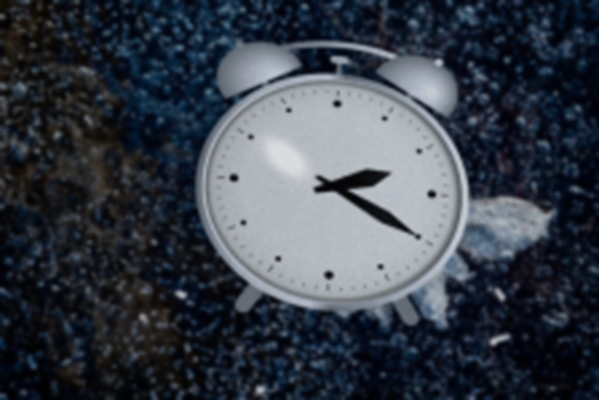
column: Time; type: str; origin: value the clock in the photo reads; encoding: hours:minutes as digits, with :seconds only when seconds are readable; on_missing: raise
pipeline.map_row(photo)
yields 2:20
